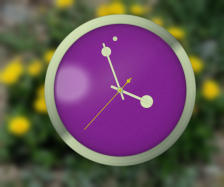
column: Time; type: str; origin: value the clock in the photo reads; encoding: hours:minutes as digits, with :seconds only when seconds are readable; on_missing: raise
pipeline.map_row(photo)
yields 3:57:38
